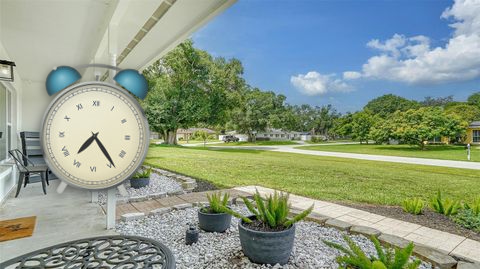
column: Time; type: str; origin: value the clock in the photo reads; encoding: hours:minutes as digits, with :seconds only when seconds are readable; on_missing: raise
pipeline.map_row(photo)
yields 7:24
